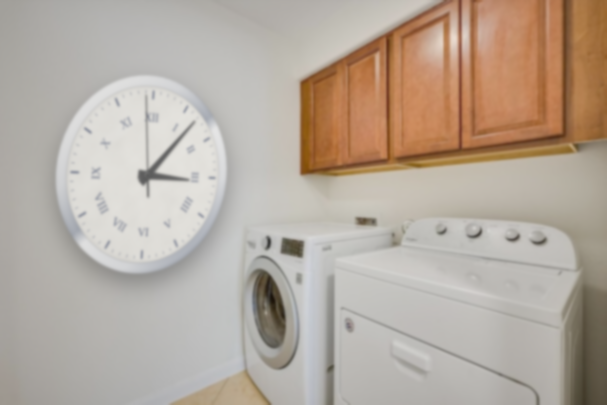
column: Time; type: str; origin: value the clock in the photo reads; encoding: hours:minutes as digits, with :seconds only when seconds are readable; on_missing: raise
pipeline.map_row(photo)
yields 3:06:59
